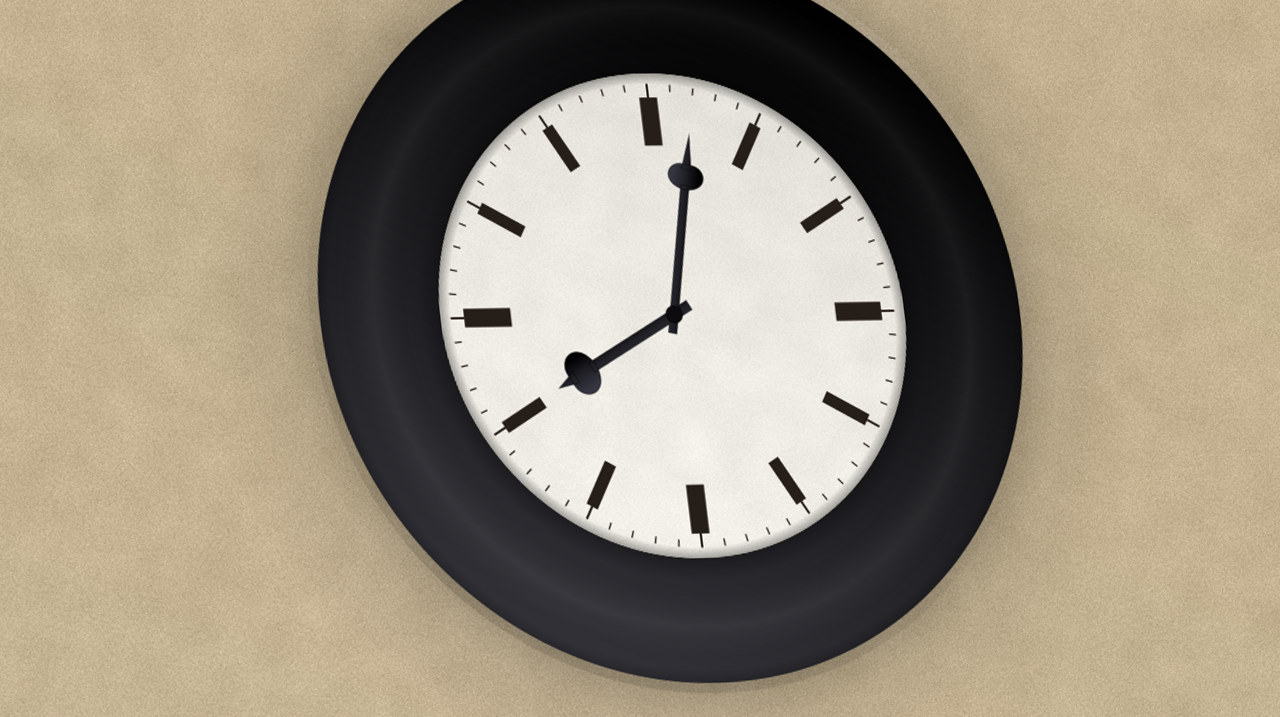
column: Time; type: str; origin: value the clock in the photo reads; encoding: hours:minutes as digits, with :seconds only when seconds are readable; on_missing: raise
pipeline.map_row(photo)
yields 8:02
